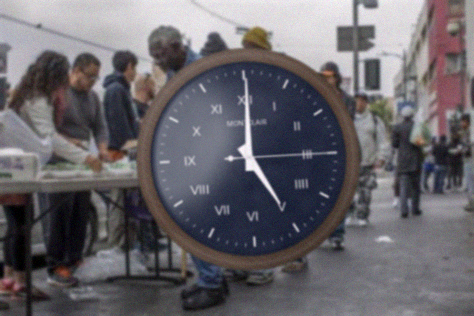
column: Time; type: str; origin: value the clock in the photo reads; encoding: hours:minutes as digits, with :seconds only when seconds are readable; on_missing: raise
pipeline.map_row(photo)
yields 5:00:15
